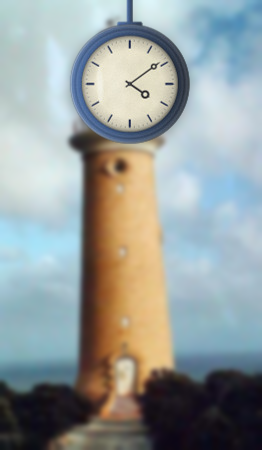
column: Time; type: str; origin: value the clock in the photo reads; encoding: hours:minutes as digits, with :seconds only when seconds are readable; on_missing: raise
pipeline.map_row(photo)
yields 4:09
